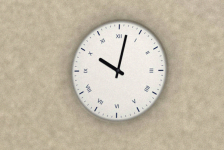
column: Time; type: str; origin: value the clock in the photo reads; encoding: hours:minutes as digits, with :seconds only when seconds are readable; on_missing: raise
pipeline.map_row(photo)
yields 10:02
